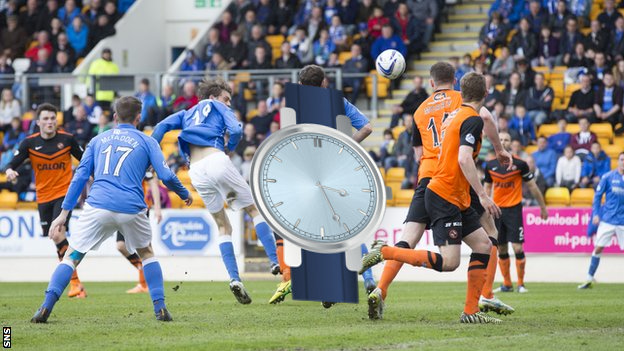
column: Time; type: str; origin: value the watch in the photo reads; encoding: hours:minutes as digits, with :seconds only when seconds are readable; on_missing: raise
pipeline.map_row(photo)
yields 3:26
